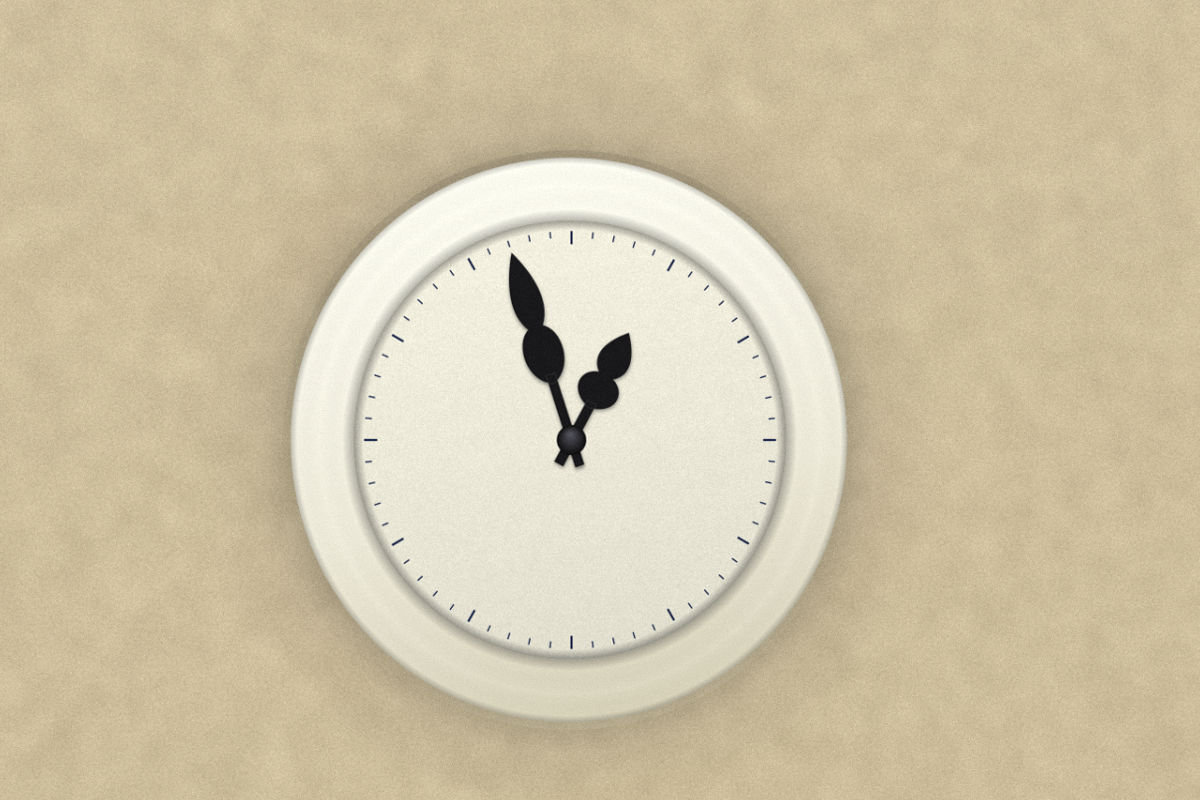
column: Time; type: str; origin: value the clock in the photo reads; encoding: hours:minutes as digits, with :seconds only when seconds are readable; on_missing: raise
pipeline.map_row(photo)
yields 12:57
